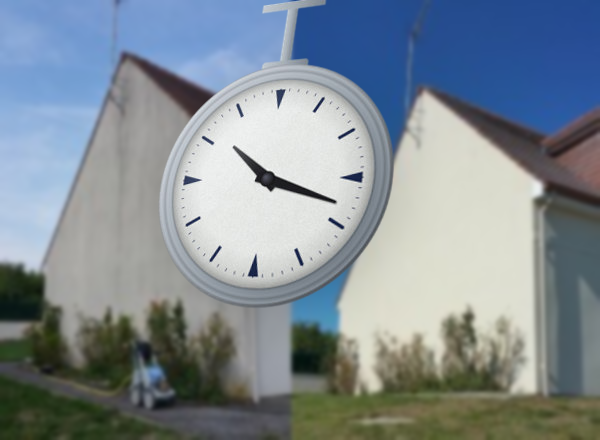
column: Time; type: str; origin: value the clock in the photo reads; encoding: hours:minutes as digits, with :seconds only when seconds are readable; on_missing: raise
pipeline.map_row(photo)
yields 10:18
